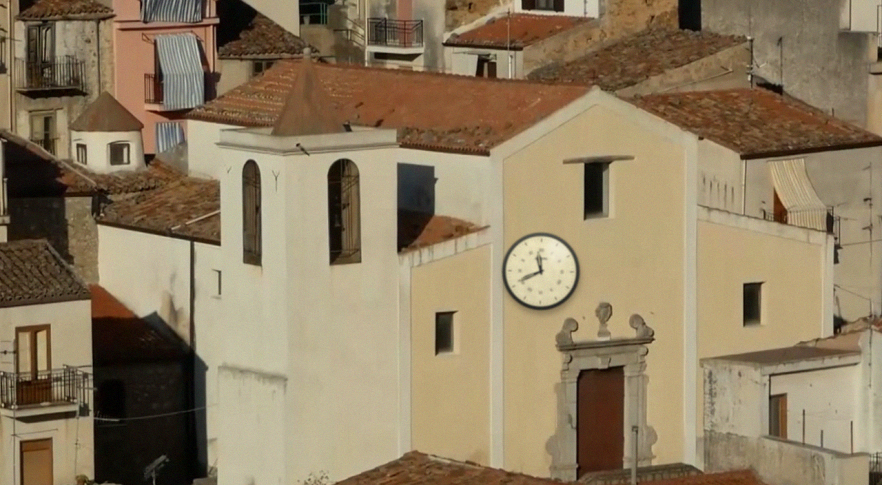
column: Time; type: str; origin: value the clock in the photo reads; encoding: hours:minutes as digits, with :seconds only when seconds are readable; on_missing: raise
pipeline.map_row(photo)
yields 11:41
